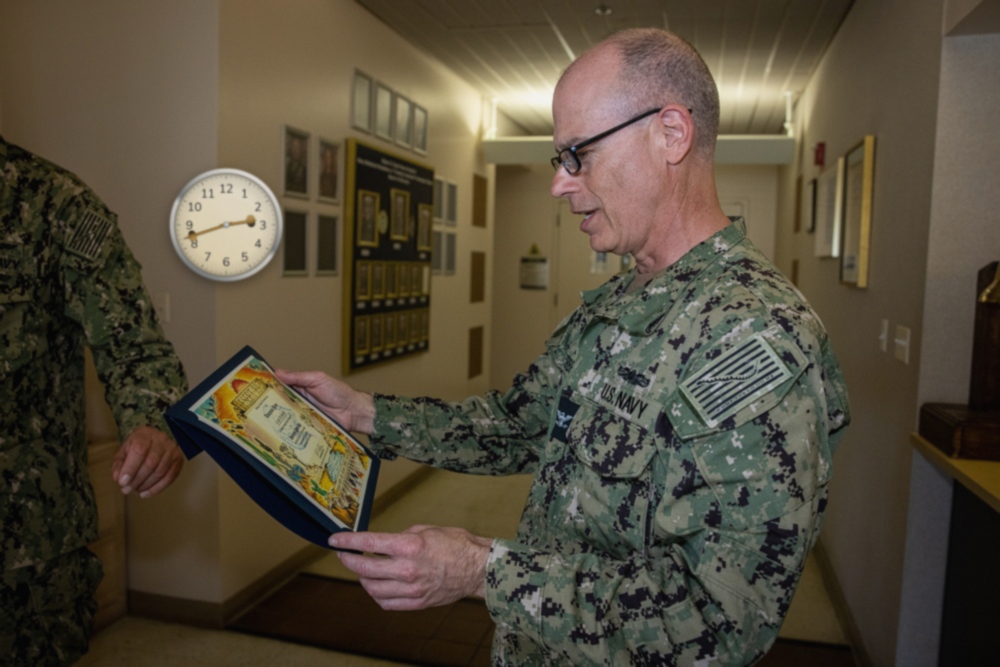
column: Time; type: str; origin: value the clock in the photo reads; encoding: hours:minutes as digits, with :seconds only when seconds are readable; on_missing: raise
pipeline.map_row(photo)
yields 2:42
